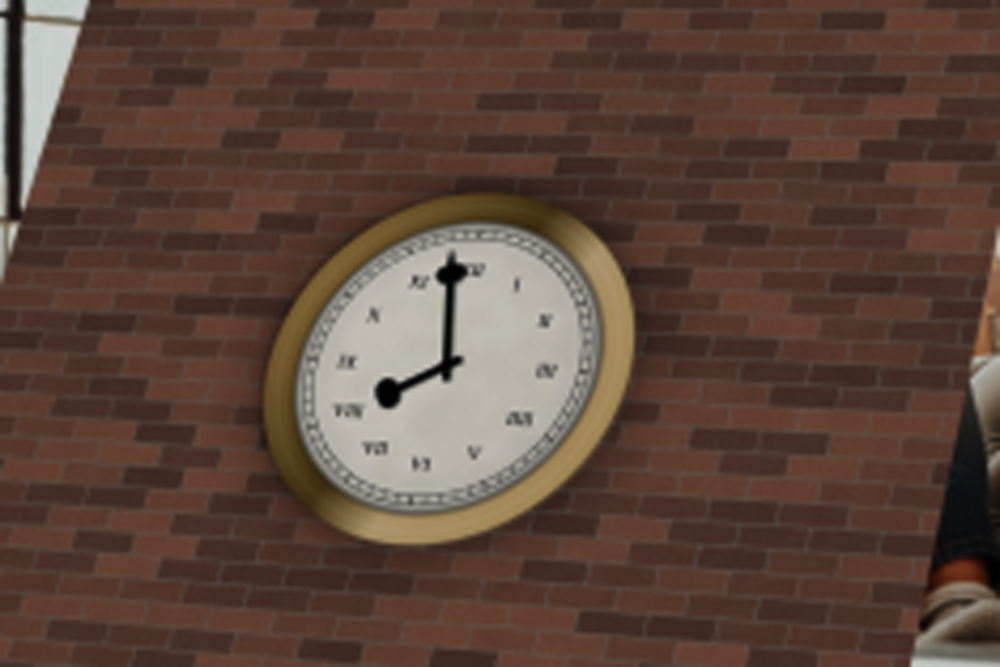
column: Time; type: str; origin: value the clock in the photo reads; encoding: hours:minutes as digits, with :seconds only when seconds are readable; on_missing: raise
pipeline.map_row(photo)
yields 7:58
